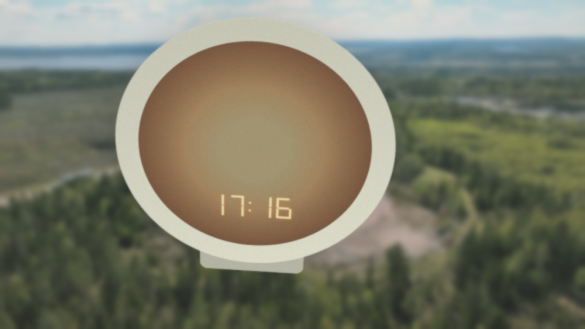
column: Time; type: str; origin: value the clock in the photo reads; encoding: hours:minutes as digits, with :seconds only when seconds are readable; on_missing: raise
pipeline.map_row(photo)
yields 17:16
